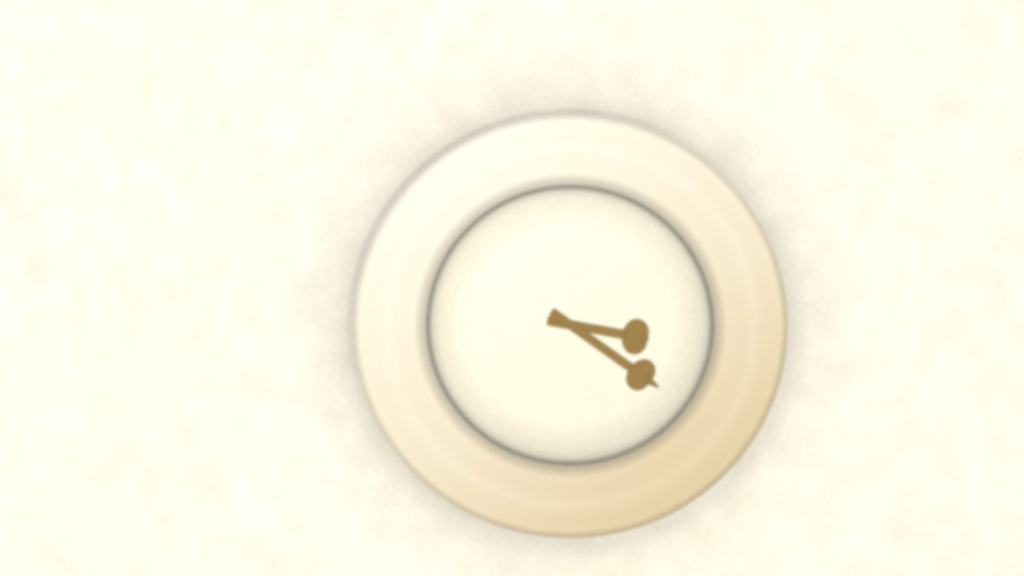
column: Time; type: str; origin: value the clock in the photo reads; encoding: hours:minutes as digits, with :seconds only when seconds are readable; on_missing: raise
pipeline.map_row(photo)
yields 3:21
